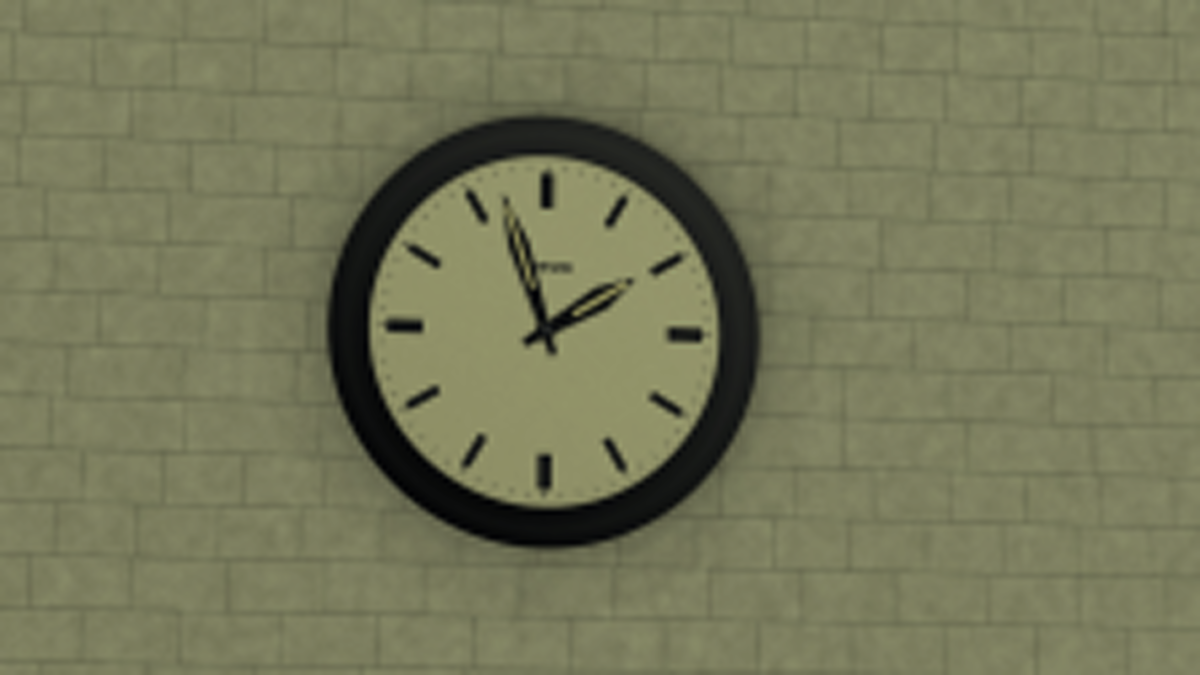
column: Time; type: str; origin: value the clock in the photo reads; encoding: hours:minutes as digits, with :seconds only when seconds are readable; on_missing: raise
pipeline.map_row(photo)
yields 1:57
